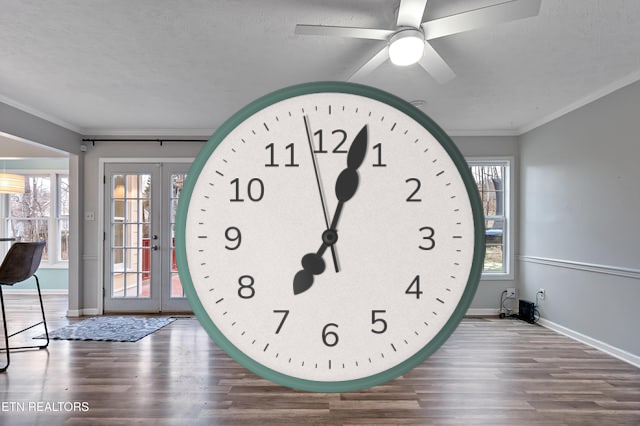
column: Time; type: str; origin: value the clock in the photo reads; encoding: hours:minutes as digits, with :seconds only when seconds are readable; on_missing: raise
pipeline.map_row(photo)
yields 7:02:58
